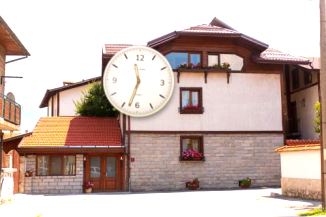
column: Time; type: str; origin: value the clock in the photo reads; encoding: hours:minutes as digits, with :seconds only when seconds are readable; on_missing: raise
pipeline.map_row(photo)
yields 11:33
